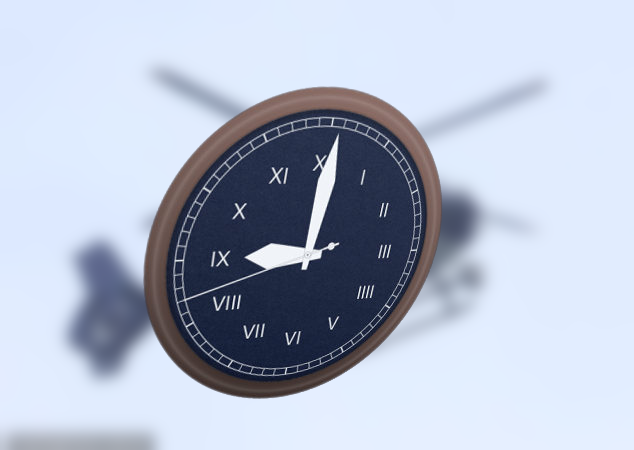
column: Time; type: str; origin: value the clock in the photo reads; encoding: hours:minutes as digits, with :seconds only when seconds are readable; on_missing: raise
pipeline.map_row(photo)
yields 9:00:42
